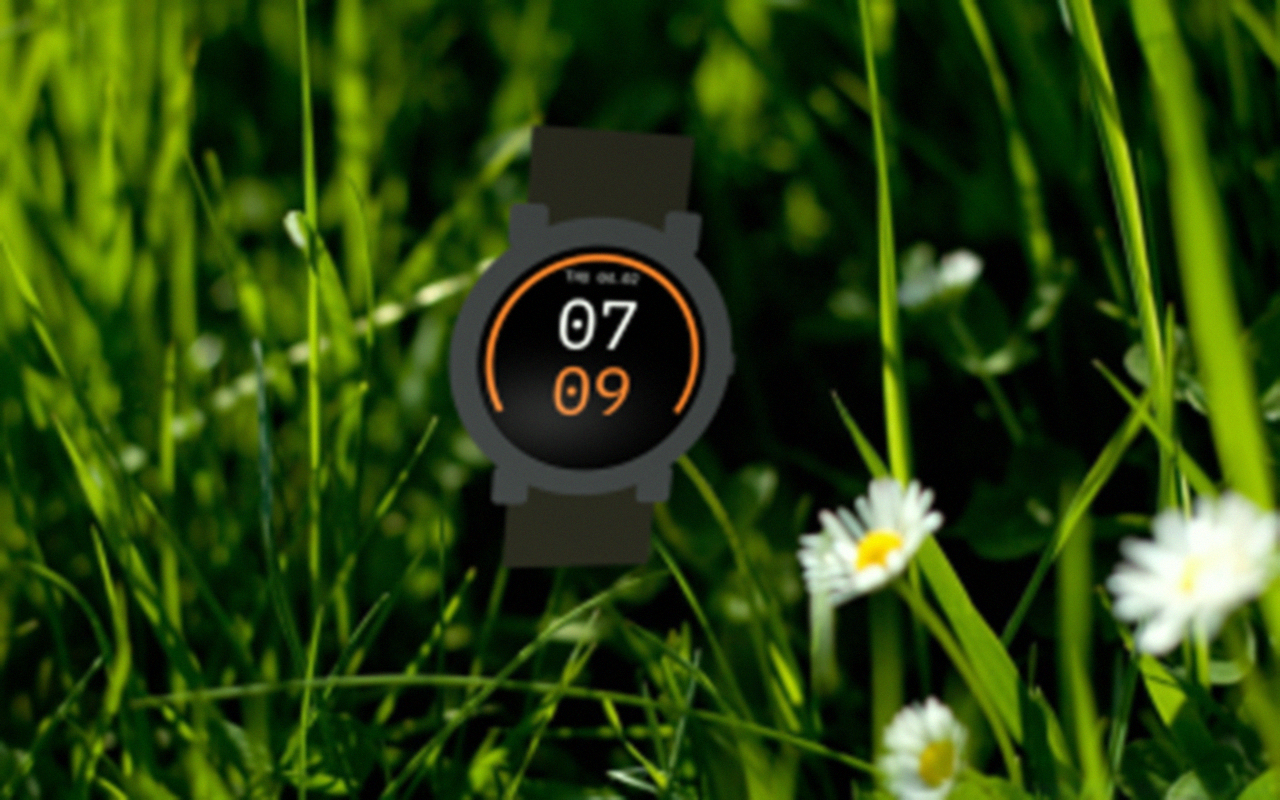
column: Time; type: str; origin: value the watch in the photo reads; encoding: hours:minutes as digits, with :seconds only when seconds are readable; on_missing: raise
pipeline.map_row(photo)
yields 7:09
